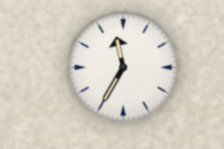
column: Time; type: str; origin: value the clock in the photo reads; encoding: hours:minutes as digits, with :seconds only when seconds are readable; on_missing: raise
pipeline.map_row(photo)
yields 11:35
